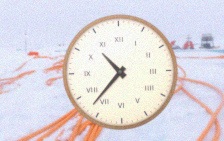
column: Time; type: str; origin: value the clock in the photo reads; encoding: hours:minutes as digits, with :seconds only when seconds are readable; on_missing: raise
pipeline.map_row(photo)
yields 10:37
